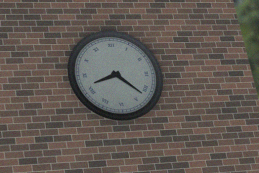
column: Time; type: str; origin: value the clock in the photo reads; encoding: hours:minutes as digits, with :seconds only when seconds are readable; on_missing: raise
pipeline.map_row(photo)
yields 8:22
